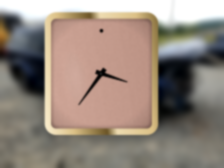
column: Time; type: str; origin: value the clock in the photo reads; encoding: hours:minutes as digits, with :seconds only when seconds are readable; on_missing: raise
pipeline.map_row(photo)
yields 3:36
